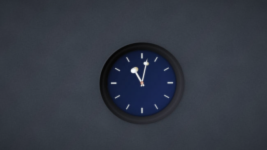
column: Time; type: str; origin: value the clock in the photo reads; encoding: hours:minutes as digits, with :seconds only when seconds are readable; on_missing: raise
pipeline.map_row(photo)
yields 11:02
